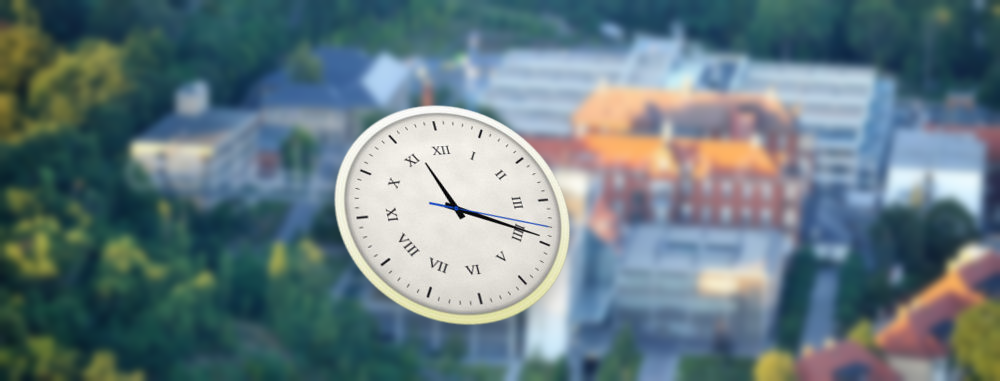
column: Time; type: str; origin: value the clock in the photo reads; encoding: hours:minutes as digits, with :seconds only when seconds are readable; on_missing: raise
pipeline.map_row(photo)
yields 11:19:18
